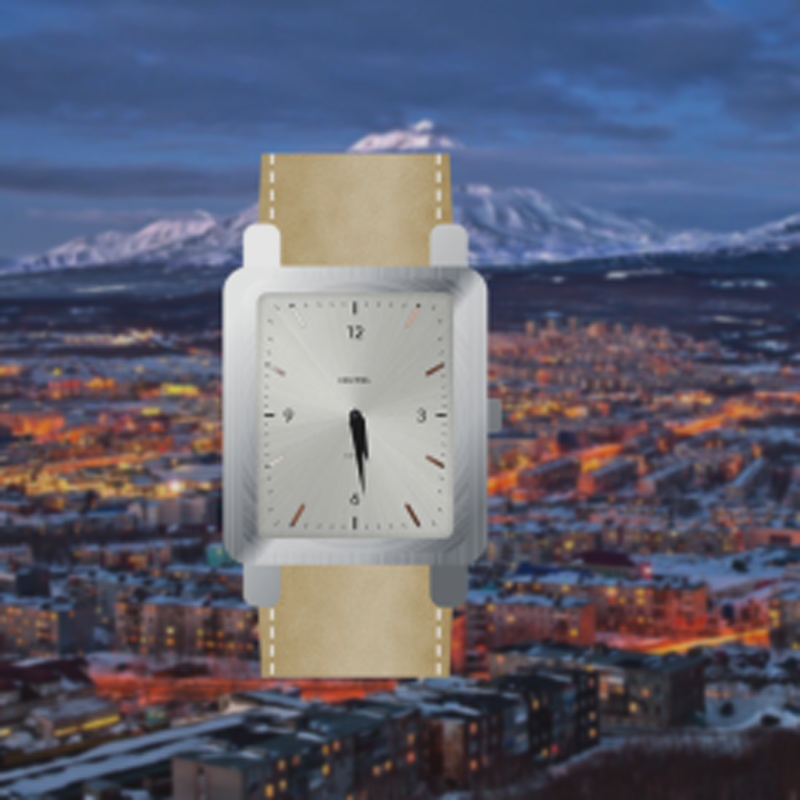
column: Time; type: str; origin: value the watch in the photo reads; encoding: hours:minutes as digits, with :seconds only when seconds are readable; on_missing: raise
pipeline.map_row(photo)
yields 5:29
